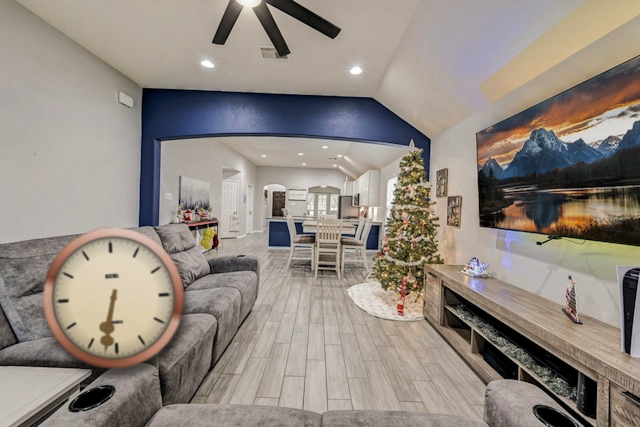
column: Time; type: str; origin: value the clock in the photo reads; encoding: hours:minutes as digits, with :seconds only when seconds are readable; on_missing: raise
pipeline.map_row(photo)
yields 6:32
